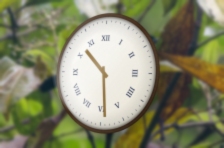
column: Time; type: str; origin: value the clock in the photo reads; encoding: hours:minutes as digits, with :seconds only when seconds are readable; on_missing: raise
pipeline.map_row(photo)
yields 10:29
